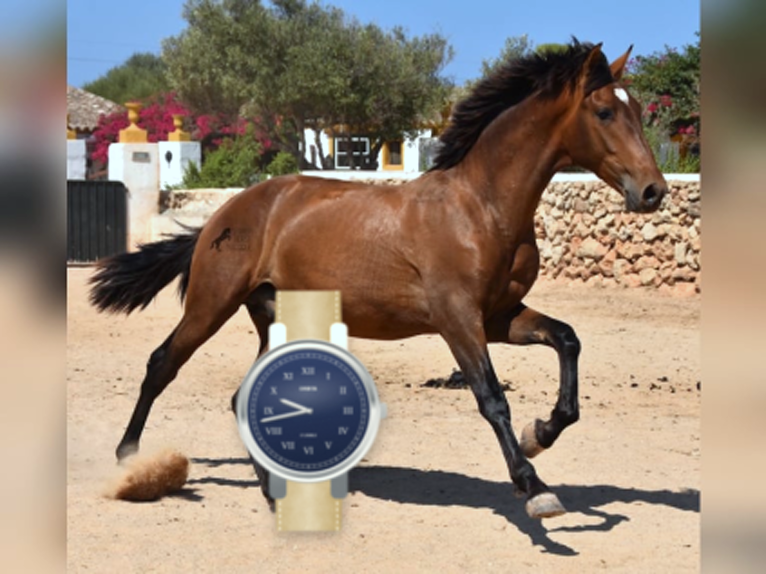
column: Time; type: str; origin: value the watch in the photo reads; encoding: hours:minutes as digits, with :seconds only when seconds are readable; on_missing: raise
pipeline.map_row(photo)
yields 9:43
